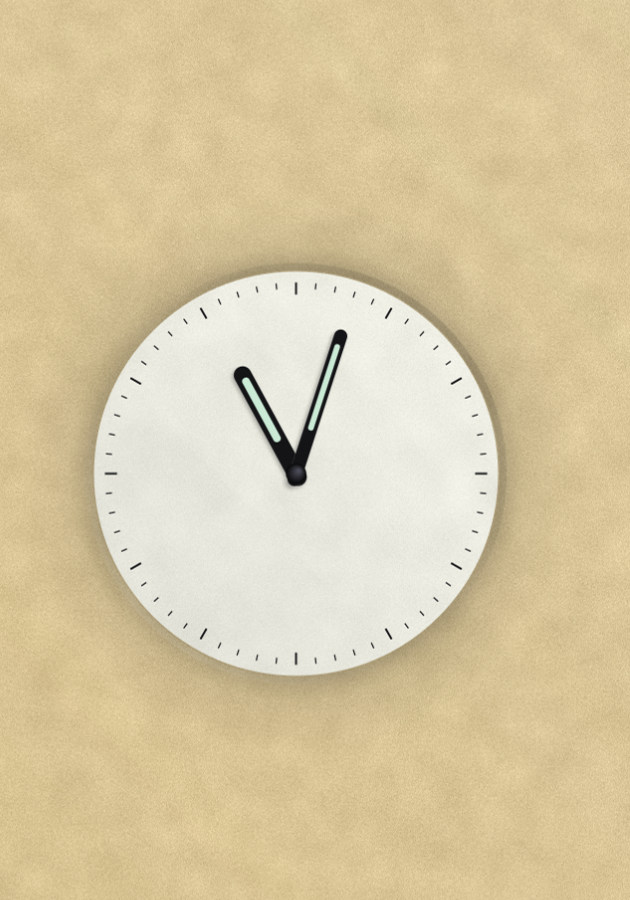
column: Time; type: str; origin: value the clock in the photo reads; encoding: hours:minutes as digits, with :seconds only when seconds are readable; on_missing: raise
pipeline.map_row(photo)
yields 11:03
